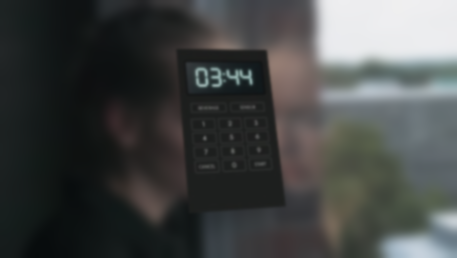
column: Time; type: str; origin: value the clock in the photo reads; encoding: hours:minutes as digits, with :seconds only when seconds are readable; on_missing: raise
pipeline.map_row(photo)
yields 3:44
